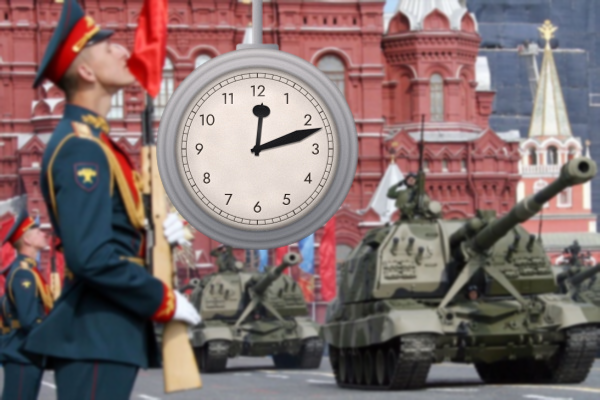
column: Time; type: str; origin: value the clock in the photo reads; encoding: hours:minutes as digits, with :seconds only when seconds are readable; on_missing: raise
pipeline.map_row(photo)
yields 12:12
